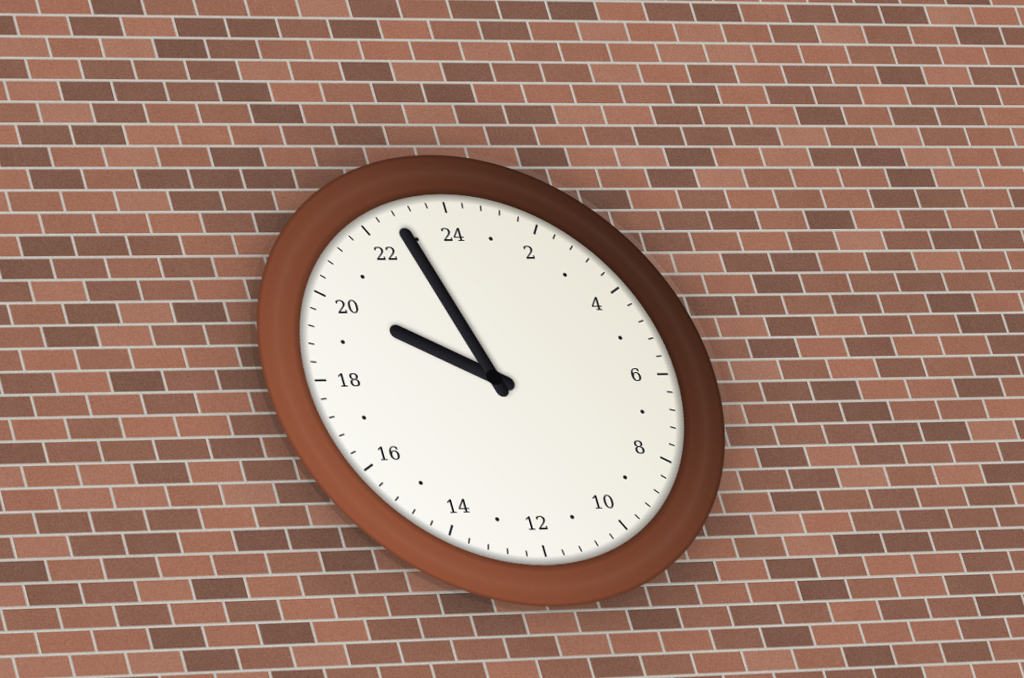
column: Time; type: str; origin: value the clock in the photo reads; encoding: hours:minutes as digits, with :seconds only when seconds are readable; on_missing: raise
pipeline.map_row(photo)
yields 19:57
